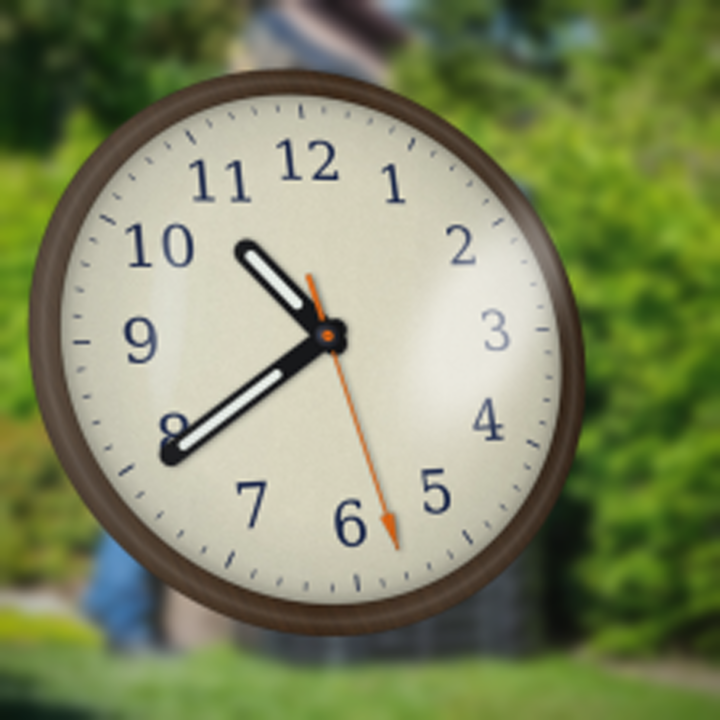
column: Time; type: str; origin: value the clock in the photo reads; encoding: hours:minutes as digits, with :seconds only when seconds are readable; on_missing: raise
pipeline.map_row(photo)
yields 10:39:28
